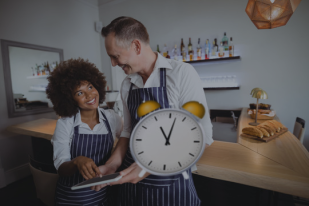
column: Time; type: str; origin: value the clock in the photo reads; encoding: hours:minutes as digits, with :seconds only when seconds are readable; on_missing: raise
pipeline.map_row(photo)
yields 11:02
